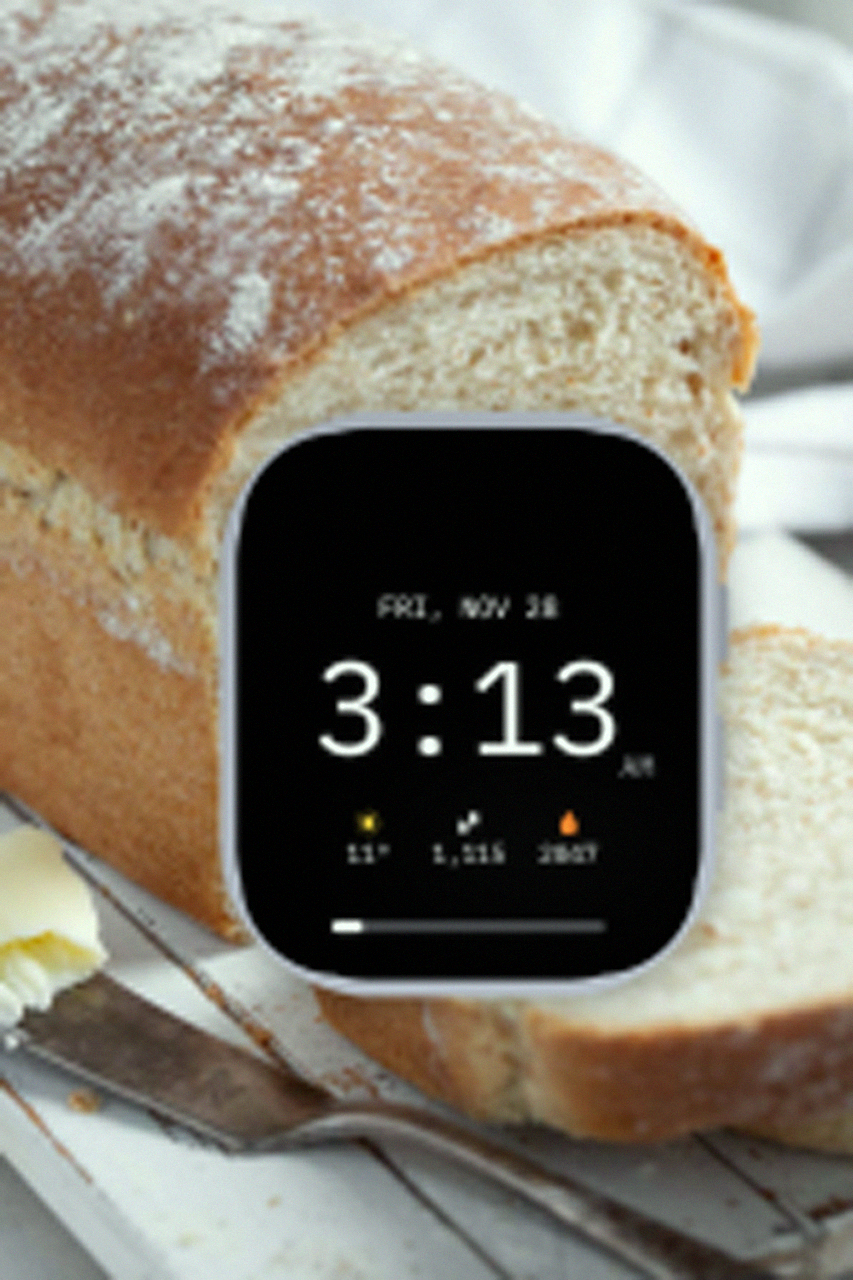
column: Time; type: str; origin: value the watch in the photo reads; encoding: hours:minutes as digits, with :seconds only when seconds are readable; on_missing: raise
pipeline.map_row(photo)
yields 3:13
